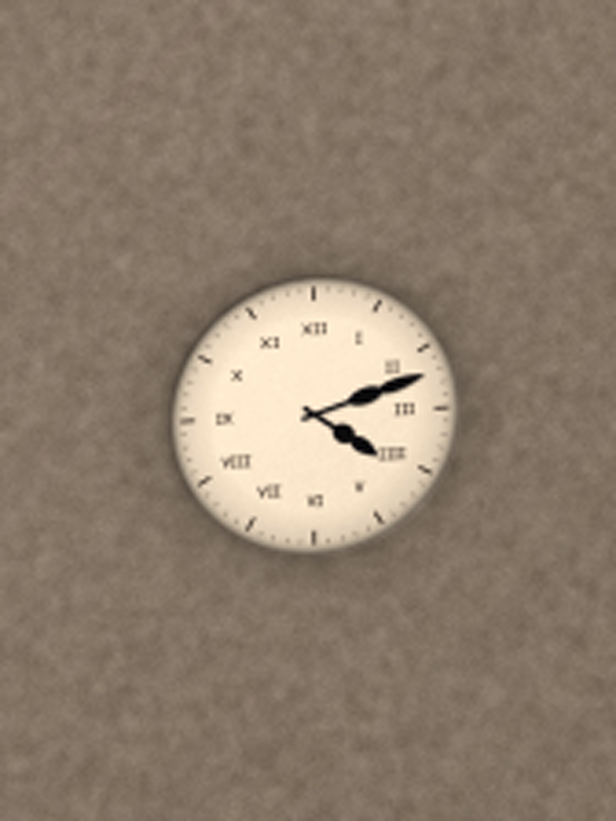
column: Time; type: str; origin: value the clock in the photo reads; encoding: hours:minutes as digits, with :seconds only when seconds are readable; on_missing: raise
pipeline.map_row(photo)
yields 4:12
